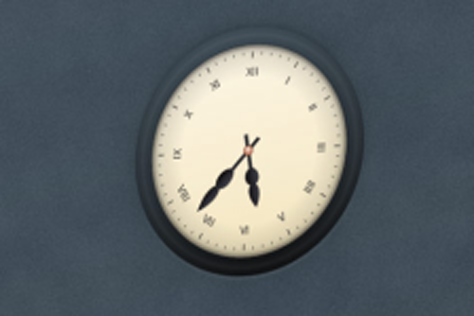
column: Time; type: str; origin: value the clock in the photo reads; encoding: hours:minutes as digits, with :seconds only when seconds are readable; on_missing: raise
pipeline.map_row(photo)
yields 5:37
